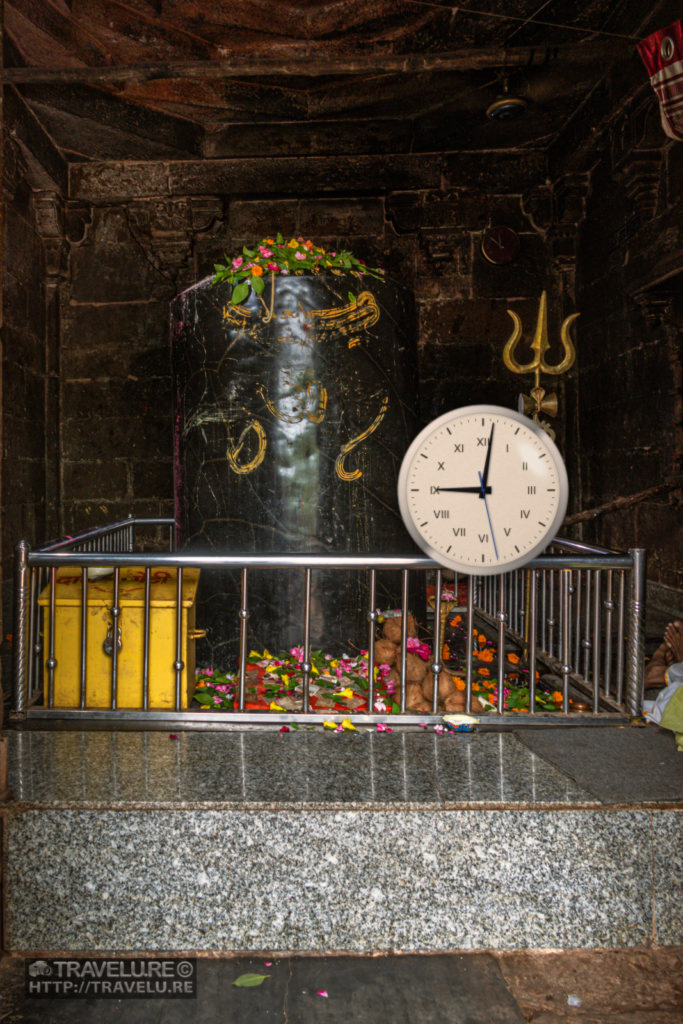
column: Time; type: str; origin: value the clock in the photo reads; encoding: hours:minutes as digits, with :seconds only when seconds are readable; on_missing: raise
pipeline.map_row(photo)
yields 9:01:28
